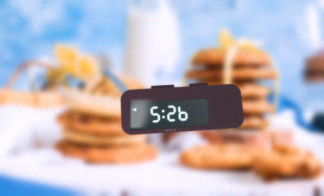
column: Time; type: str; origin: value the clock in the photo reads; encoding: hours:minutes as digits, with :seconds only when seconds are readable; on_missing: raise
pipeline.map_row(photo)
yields 5:26
